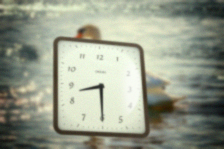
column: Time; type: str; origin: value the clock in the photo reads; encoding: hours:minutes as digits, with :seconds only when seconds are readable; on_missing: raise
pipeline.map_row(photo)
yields 8:30
